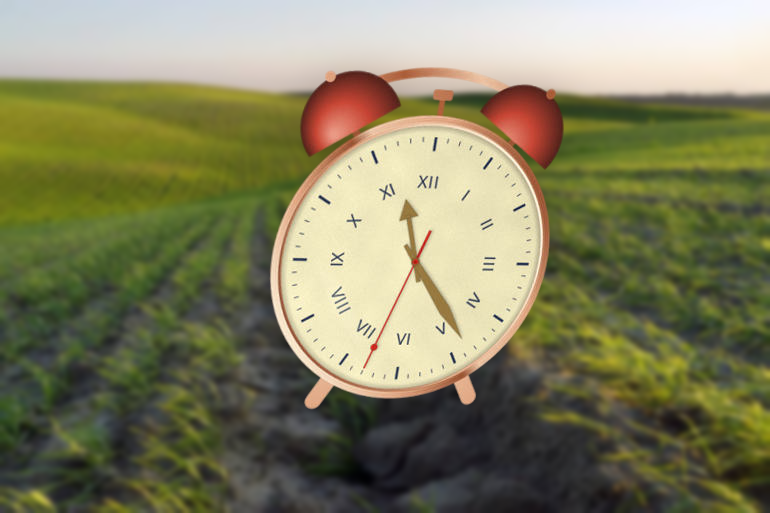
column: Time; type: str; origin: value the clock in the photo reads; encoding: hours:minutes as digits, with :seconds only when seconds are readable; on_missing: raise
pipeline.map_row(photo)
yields 11:23:33
